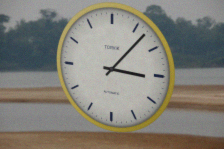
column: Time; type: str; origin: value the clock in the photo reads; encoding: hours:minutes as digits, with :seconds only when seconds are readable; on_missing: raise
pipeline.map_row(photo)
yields 3:07
